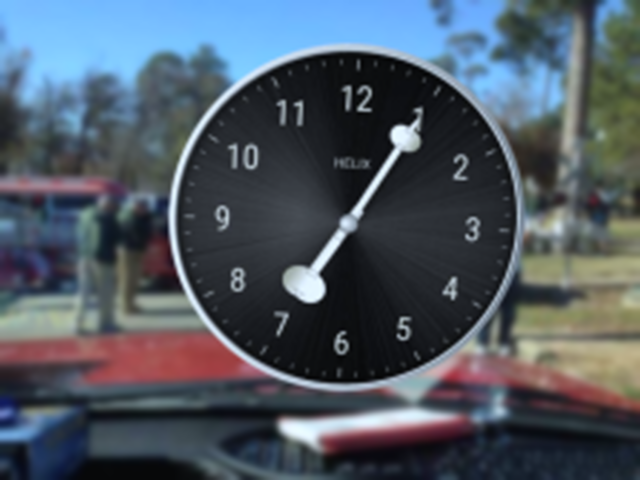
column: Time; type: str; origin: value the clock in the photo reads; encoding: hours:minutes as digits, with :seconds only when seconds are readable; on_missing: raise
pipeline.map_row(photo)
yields 7:05
